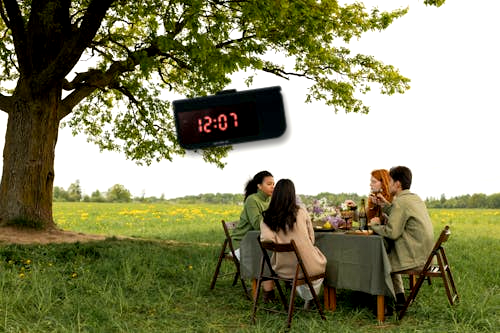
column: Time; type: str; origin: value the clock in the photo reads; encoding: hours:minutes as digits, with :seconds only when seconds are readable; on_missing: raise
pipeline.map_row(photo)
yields 12:07
